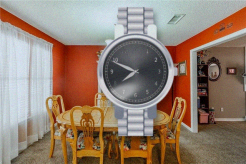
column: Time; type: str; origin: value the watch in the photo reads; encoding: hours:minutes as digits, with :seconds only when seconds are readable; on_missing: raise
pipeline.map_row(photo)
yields 7:49
